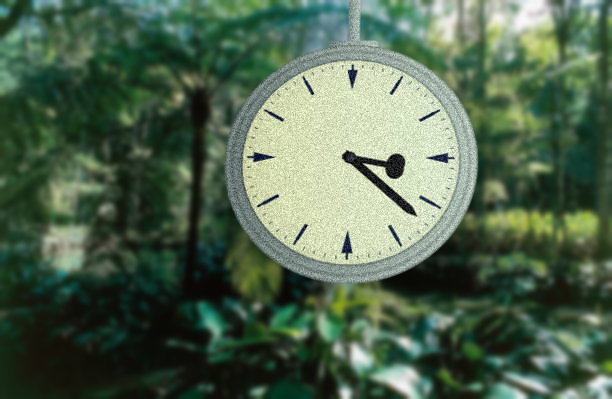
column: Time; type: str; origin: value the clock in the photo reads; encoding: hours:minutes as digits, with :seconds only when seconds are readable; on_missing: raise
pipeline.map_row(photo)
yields 3:22
